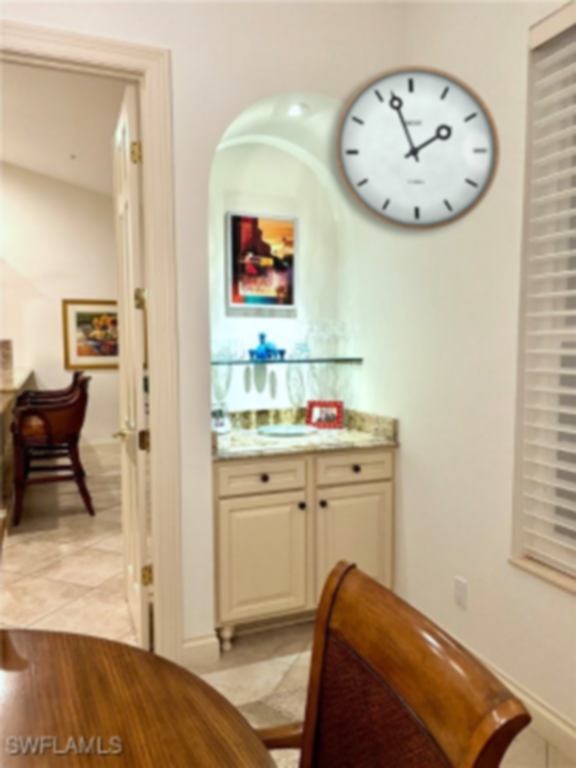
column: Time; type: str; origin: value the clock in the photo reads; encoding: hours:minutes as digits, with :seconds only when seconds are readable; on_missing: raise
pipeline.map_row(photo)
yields 1:57
